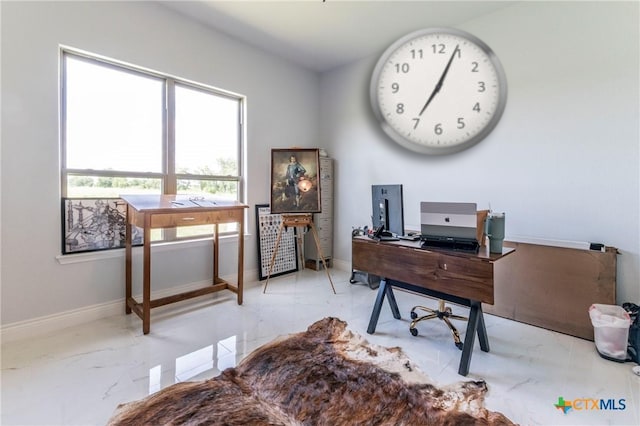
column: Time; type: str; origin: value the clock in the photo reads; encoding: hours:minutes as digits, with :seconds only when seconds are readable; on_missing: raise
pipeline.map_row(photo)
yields 7:04
